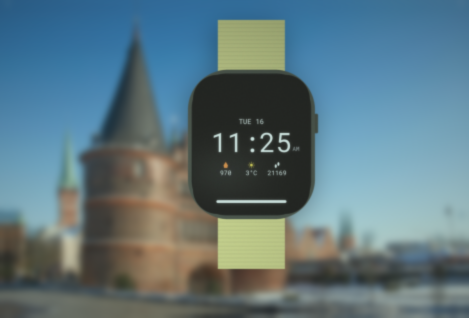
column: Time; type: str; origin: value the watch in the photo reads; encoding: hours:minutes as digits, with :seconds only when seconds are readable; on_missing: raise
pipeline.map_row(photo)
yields 11:25
